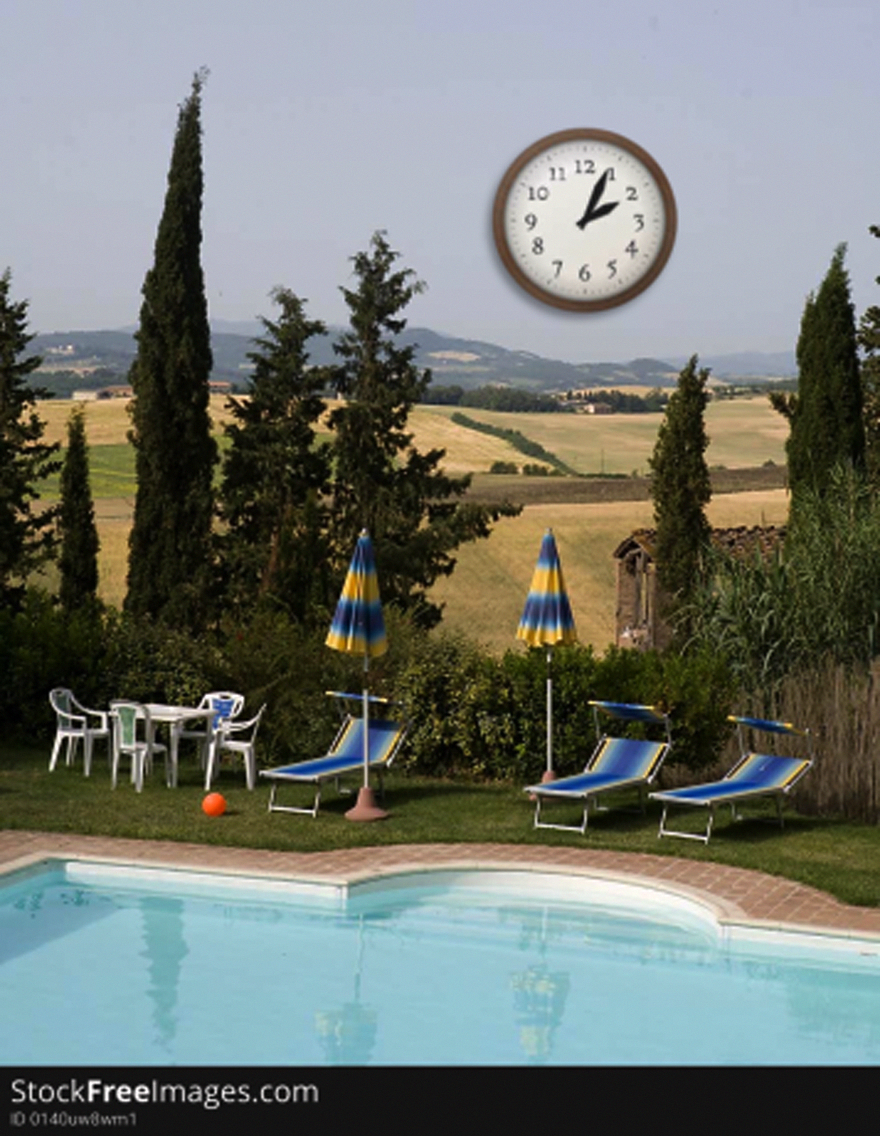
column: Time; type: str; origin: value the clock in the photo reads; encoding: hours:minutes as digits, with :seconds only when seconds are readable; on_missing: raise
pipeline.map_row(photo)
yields 2:04
